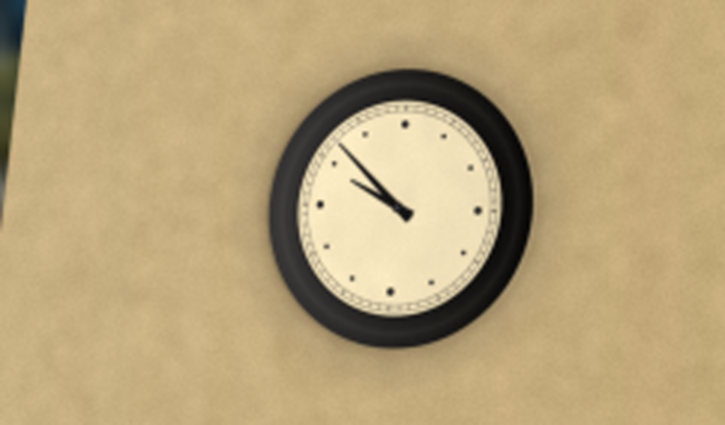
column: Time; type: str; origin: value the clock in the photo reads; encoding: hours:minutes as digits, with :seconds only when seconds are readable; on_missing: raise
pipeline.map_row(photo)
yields 9:52
